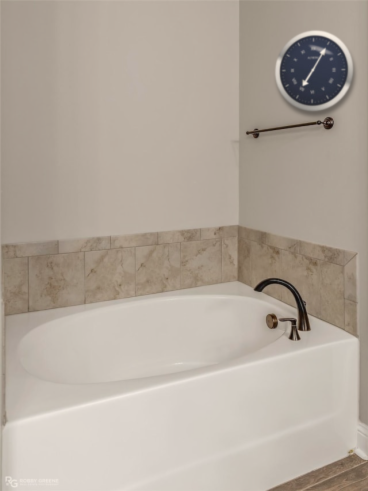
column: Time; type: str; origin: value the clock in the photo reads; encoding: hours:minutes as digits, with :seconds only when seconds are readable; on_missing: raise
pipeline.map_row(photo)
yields 7:05
